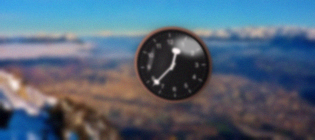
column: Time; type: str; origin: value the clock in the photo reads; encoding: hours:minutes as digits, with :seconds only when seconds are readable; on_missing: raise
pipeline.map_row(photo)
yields 12:38
